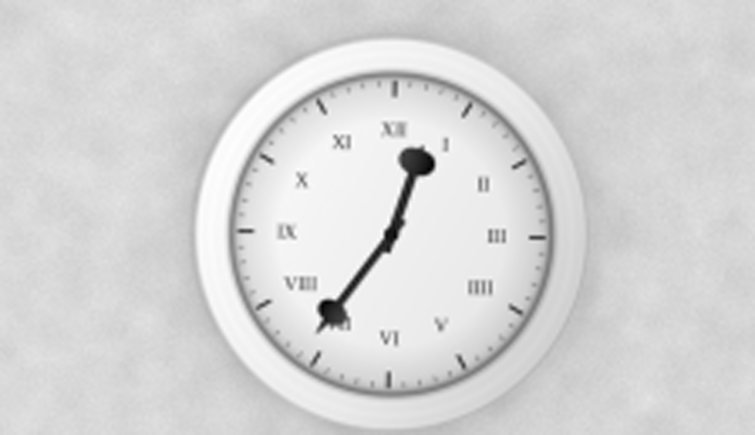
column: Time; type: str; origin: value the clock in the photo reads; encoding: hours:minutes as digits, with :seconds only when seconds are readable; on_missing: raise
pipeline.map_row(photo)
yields 12:36
